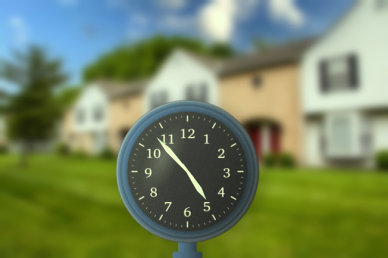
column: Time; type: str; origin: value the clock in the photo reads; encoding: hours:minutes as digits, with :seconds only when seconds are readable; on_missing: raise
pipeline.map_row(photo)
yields 4:53
